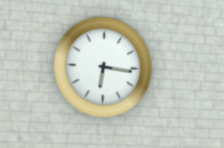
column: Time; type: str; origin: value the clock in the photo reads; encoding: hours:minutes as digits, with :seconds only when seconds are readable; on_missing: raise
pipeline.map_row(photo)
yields 6:16
